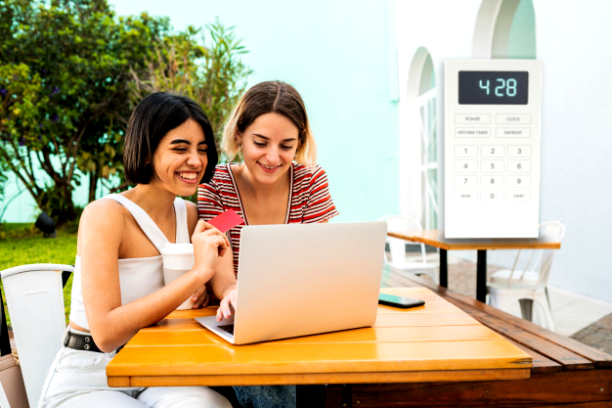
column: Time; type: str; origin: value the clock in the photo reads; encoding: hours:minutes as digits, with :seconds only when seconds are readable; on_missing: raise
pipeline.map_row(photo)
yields 4:28
